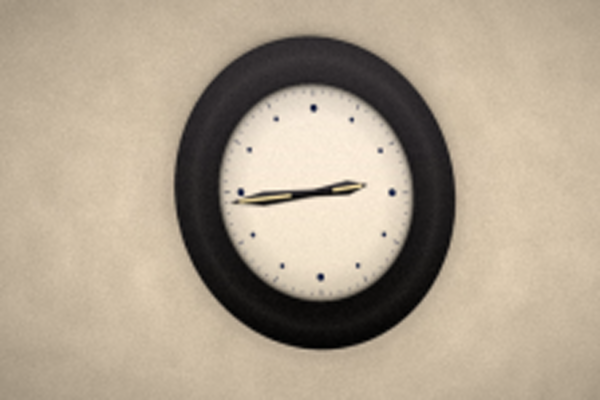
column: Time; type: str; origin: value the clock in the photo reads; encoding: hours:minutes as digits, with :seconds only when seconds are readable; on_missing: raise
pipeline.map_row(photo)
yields 2:44
